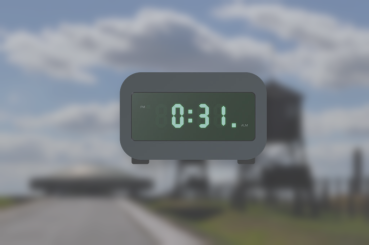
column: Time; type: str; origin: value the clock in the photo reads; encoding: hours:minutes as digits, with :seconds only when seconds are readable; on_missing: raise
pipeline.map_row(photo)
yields 0:31
